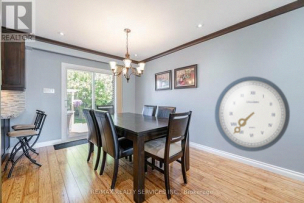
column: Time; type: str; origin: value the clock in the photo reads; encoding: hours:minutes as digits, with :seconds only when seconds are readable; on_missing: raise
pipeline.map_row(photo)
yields 7:37
